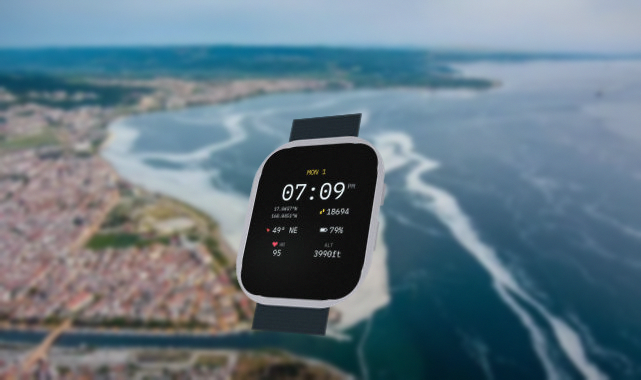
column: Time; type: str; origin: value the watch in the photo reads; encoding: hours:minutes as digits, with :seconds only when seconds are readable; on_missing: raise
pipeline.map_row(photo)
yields 7:09
